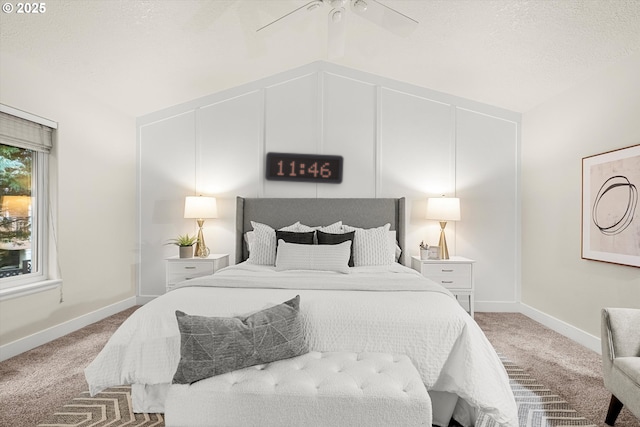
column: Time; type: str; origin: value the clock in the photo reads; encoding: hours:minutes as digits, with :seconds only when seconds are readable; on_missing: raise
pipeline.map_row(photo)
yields 11:46
